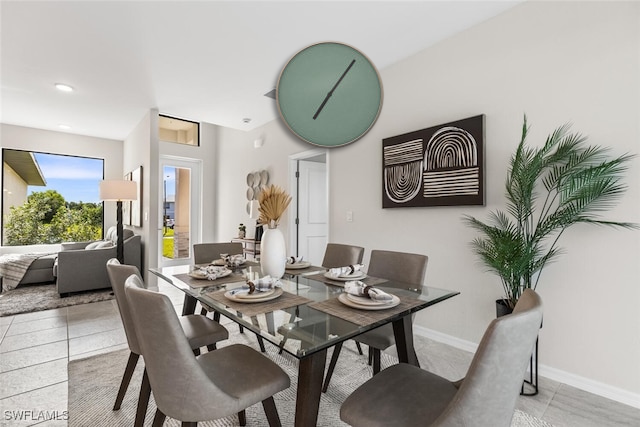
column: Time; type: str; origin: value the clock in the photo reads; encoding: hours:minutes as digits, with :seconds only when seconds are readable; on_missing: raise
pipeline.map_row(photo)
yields 7:06
